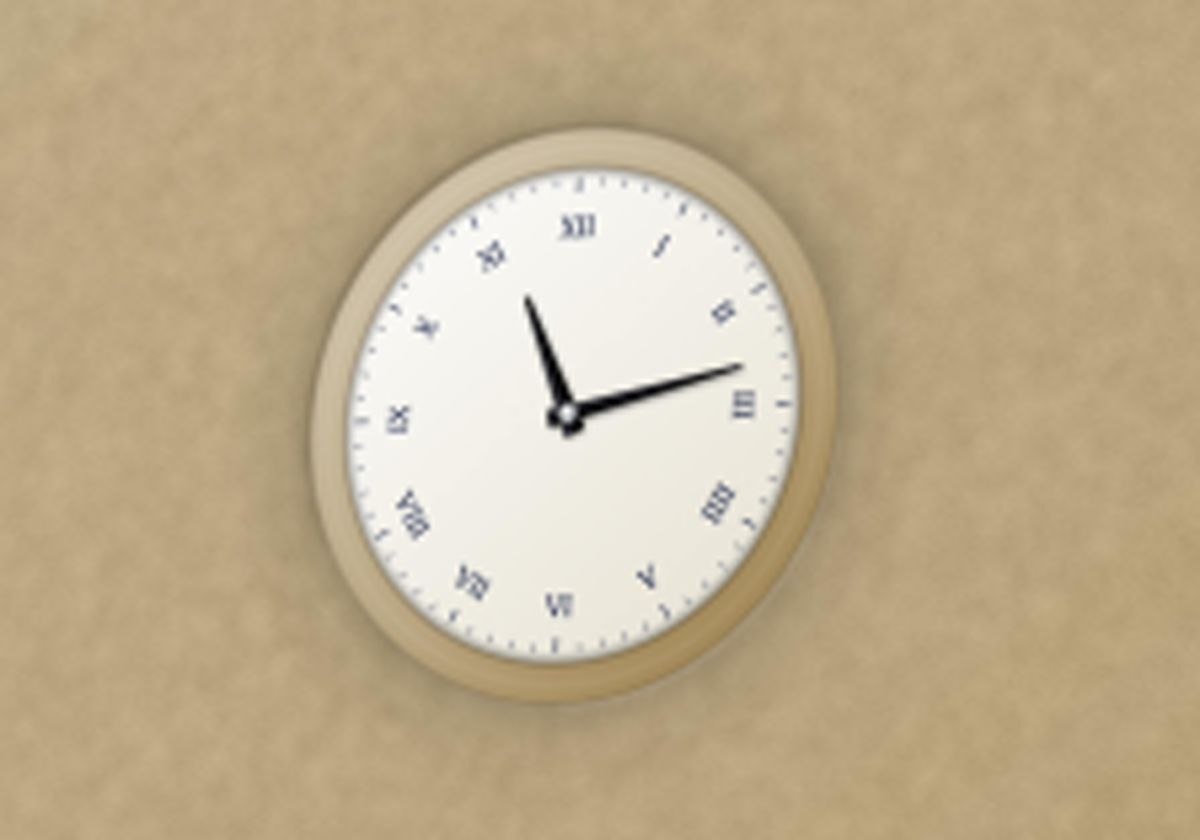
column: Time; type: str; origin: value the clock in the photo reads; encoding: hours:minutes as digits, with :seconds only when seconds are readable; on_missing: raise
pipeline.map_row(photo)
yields 11:13
